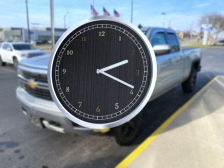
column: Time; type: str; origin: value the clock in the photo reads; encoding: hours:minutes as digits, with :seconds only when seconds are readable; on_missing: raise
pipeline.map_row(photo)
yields 2:19
